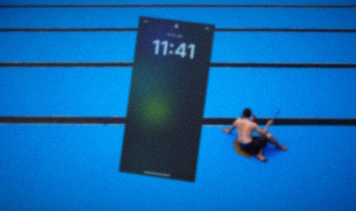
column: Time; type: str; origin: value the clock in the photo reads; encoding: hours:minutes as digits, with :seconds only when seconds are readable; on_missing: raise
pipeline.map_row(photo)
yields 11:41
